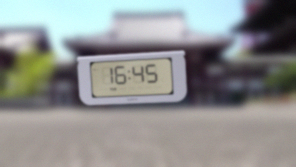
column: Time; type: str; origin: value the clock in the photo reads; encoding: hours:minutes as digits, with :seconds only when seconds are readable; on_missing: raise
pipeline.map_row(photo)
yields 16:45
